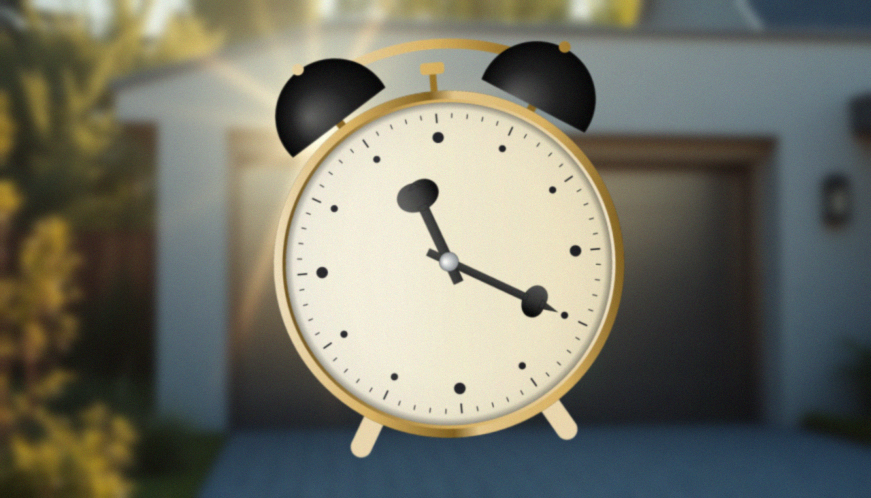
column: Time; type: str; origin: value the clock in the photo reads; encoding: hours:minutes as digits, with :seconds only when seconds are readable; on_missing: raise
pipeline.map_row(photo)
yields 11:20
